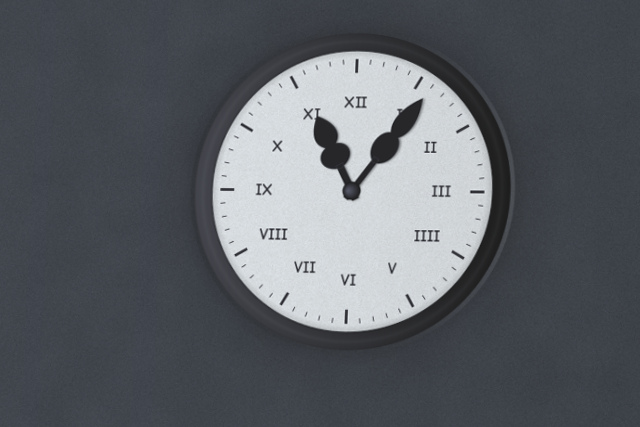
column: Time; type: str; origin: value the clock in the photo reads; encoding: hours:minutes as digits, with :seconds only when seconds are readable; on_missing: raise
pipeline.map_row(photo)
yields 11:06
